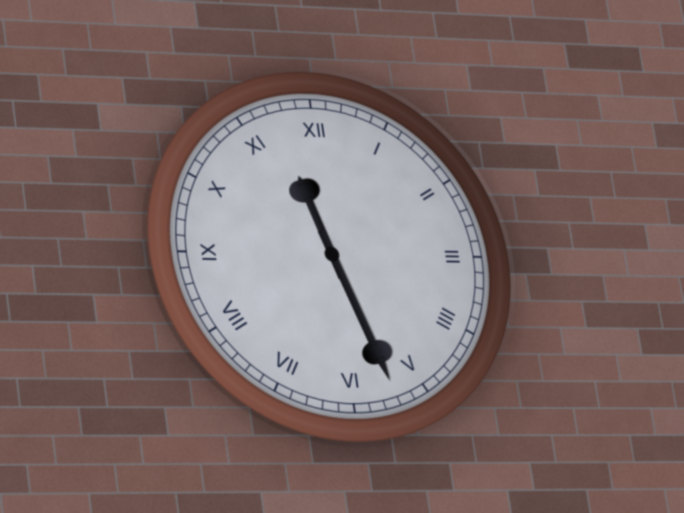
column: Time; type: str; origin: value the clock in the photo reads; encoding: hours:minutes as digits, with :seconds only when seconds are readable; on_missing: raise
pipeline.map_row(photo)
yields 11:27
